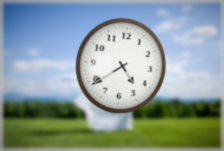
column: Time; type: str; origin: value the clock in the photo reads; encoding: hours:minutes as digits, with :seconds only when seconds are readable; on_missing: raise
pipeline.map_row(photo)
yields 4:39
